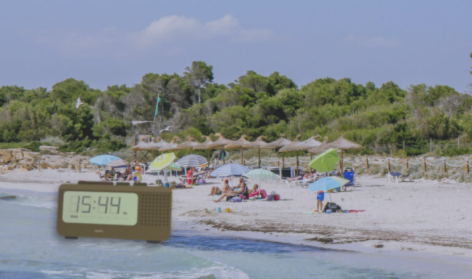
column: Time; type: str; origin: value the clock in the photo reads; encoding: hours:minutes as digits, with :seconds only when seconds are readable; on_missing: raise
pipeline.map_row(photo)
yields 15:44
